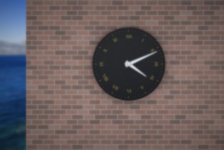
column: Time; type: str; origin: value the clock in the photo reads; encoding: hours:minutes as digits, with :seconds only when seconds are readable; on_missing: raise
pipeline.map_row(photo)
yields 4:11
